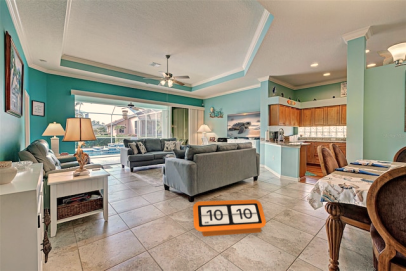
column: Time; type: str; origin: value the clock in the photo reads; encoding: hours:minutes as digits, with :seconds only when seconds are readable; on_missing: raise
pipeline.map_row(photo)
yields 10:10
